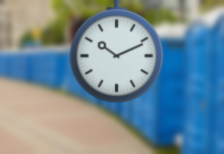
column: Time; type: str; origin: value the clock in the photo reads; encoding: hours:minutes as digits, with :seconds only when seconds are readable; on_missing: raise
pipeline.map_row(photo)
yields 10:11
